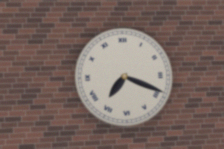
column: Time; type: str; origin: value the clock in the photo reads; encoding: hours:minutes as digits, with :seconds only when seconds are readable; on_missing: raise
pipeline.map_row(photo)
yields 7:19
